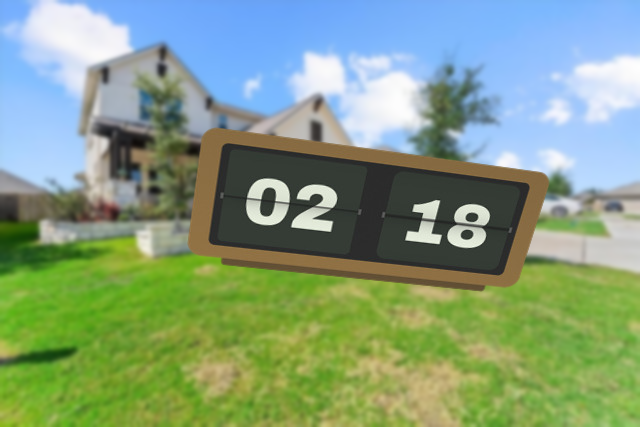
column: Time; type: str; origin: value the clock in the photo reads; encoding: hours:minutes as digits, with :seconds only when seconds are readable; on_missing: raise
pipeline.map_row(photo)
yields 2:18
